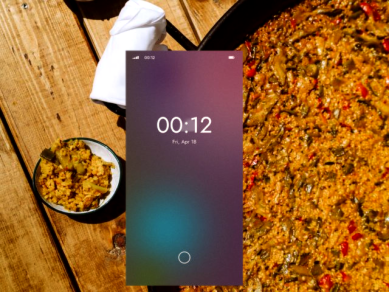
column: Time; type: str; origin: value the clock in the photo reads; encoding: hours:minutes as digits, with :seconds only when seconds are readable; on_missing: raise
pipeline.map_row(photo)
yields 0:12
